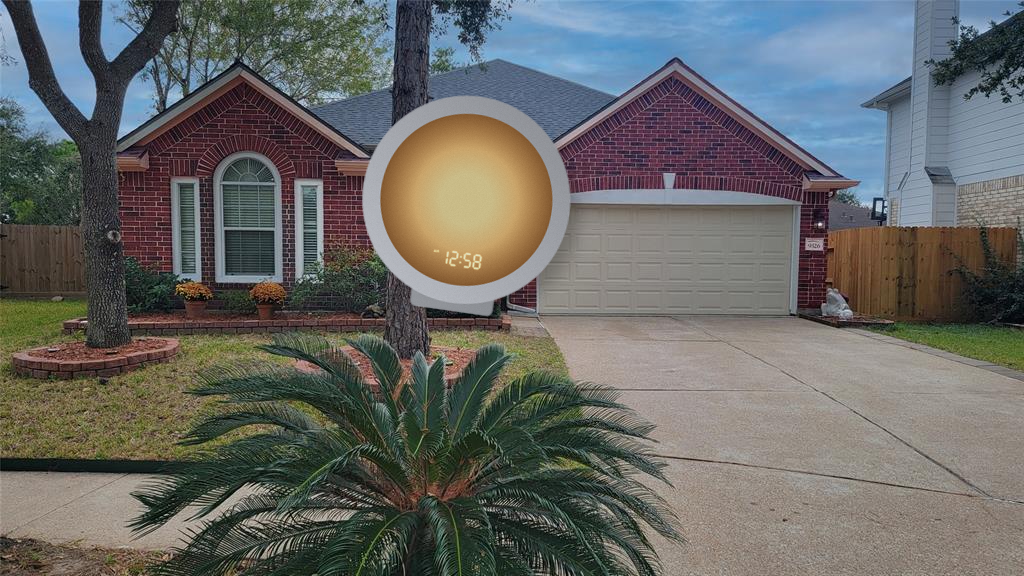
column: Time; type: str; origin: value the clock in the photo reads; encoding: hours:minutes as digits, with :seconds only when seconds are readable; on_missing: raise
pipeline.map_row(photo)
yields 12:58
